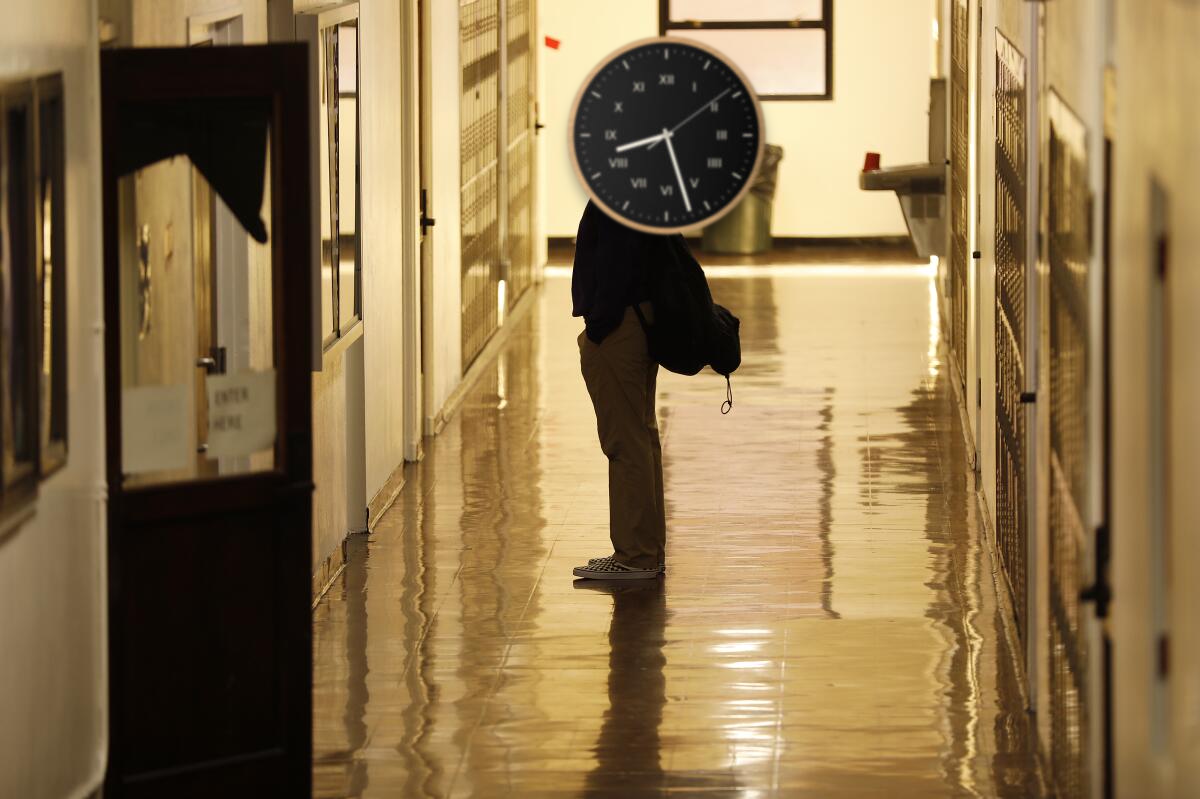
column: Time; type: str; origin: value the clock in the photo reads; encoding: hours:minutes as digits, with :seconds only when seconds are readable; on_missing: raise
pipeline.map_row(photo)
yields 8:27:09
